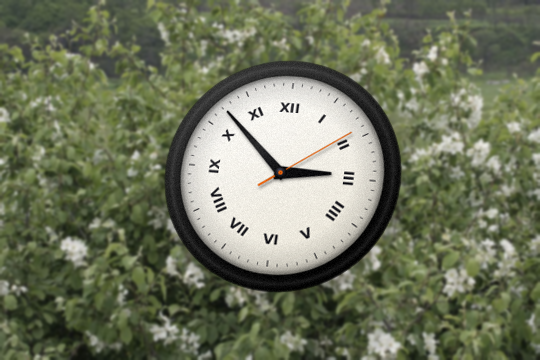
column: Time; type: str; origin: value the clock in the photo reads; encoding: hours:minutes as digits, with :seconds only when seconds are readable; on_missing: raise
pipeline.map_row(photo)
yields 2:52:09
